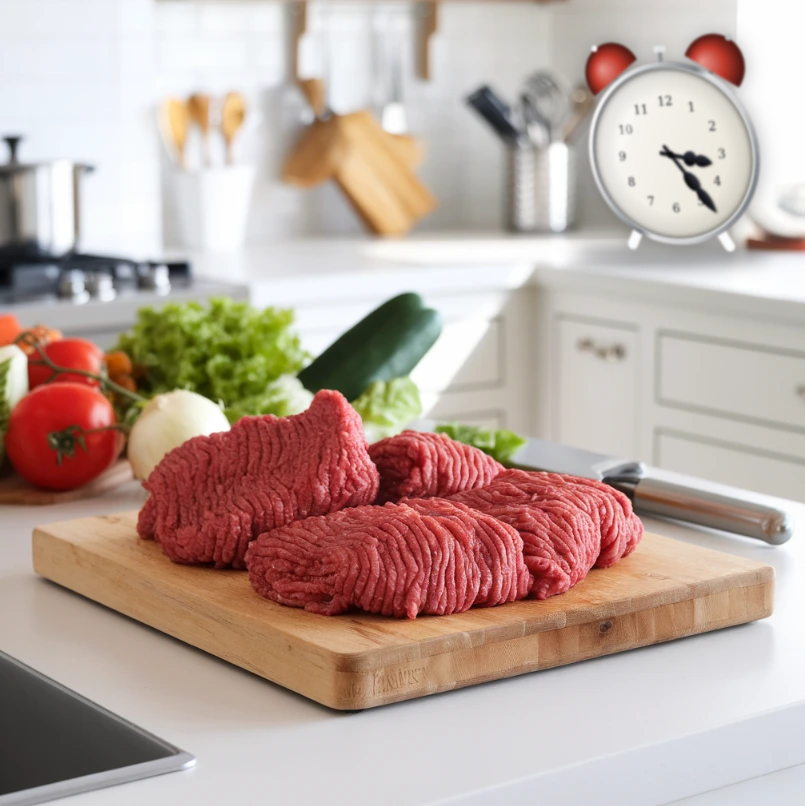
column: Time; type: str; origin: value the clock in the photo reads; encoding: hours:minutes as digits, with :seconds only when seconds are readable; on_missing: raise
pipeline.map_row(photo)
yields 3:24
